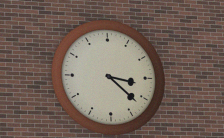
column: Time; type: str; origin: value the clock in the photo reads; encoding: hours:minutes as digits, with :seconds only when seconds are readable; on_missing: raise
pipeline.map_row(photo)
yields 3:22
